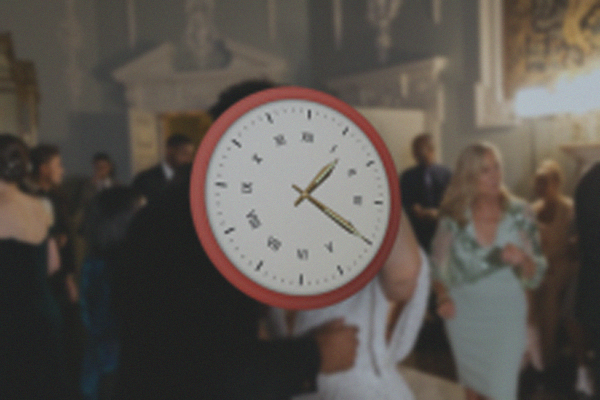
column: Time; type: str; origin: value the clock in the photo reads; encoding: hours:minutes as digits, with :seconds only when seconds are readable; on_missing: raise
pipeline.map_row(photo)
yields 1:20
